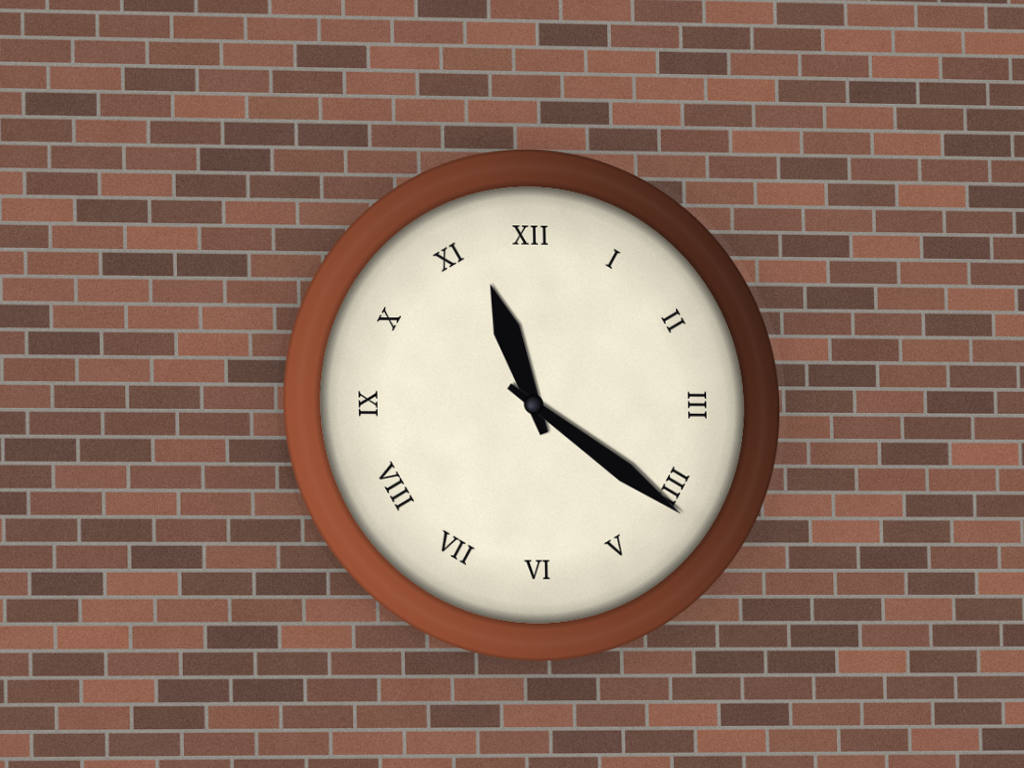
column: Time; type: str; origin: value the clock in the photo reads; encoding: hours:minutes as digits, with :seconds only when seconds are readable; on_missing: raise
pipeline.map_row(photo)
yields 11:21
